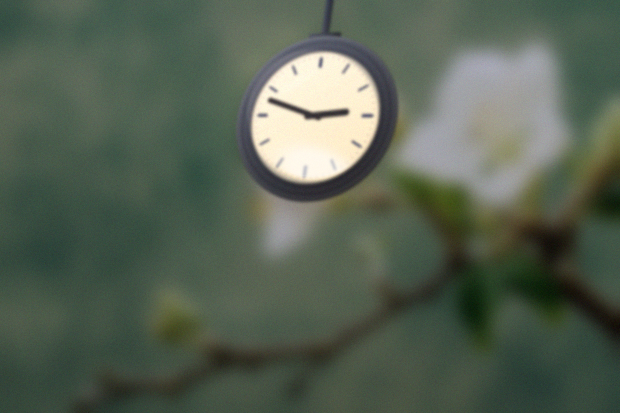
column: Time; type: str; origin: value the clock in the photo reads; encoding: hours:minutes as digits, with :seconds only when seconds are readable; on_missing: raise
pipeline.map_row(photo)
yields 2:48
